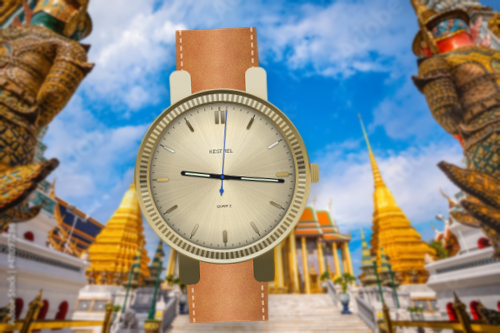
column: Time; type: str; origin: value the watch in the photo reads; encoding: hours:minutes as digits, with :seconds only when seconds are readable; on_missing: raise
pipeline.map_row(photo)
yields 9:16:01
